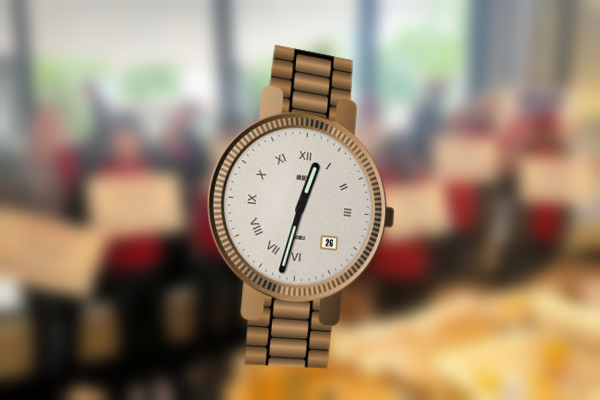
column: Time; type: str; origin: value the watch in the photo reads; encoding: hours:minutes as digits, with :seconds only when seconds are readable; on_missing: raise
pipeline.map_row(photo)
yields 12:32
